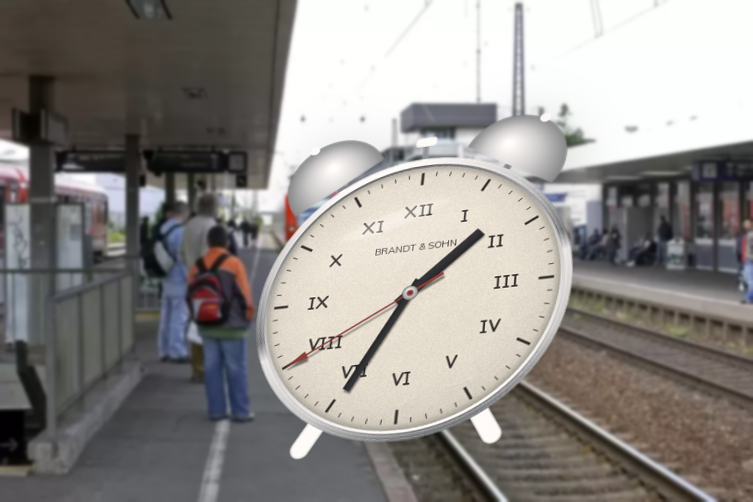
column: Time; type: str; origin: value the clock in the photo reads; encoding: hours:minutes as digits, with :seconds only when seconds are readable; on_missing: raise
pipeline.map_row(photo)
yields 1:34:40
